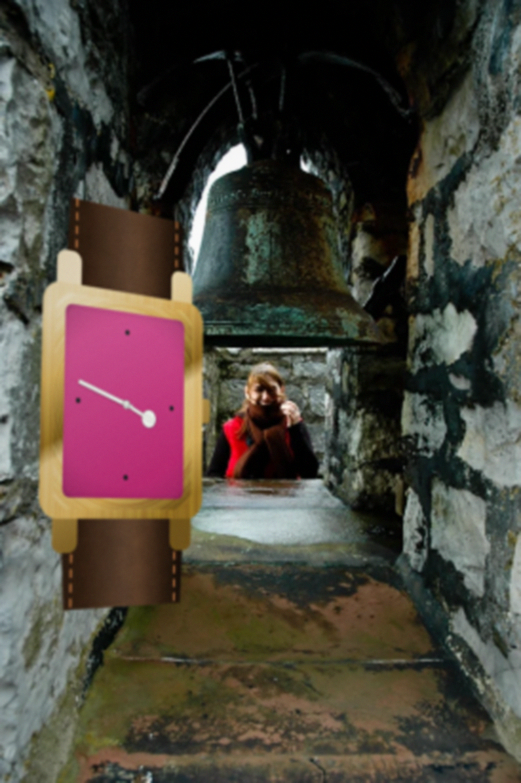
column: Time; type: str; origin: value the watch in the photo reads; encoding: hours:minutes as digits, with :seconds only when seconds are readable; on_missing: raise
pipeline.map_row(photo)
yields 3:48
